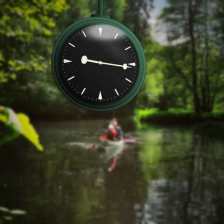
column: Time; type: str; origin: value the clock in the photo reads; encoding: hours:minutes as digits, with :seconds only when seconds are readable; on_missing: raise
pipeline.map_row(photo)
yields 9:16
